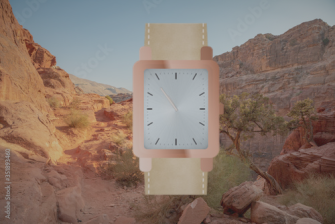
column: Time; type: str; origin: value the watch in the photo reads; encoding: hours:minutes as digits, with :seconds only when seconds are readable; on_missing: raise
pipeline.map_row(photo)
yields 10:54
